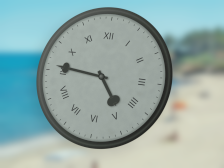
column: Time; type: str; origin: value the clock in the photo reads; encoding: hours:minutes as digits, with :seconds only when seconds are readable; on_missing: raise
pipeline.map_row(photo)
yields 4:46
